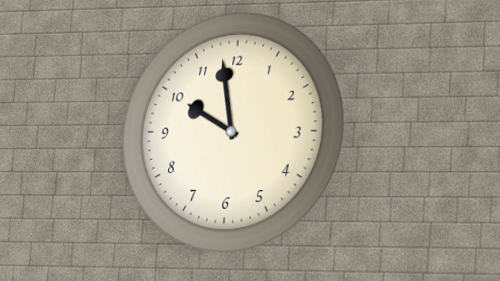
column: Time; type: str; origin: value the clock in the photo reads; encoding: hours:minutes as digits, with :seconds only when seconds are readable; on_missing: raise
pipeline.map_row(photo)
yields 9:58
